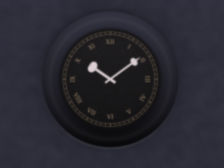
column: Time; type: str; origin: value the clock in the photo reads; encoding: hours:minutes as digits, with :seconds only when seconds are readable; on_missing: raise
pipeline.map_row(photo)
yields 10:09
